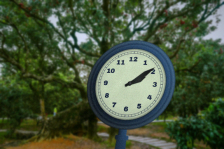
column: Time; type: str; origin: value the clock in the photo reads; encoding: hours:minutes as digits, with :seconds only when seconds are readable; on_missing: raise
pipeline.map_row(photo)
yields 2:09
